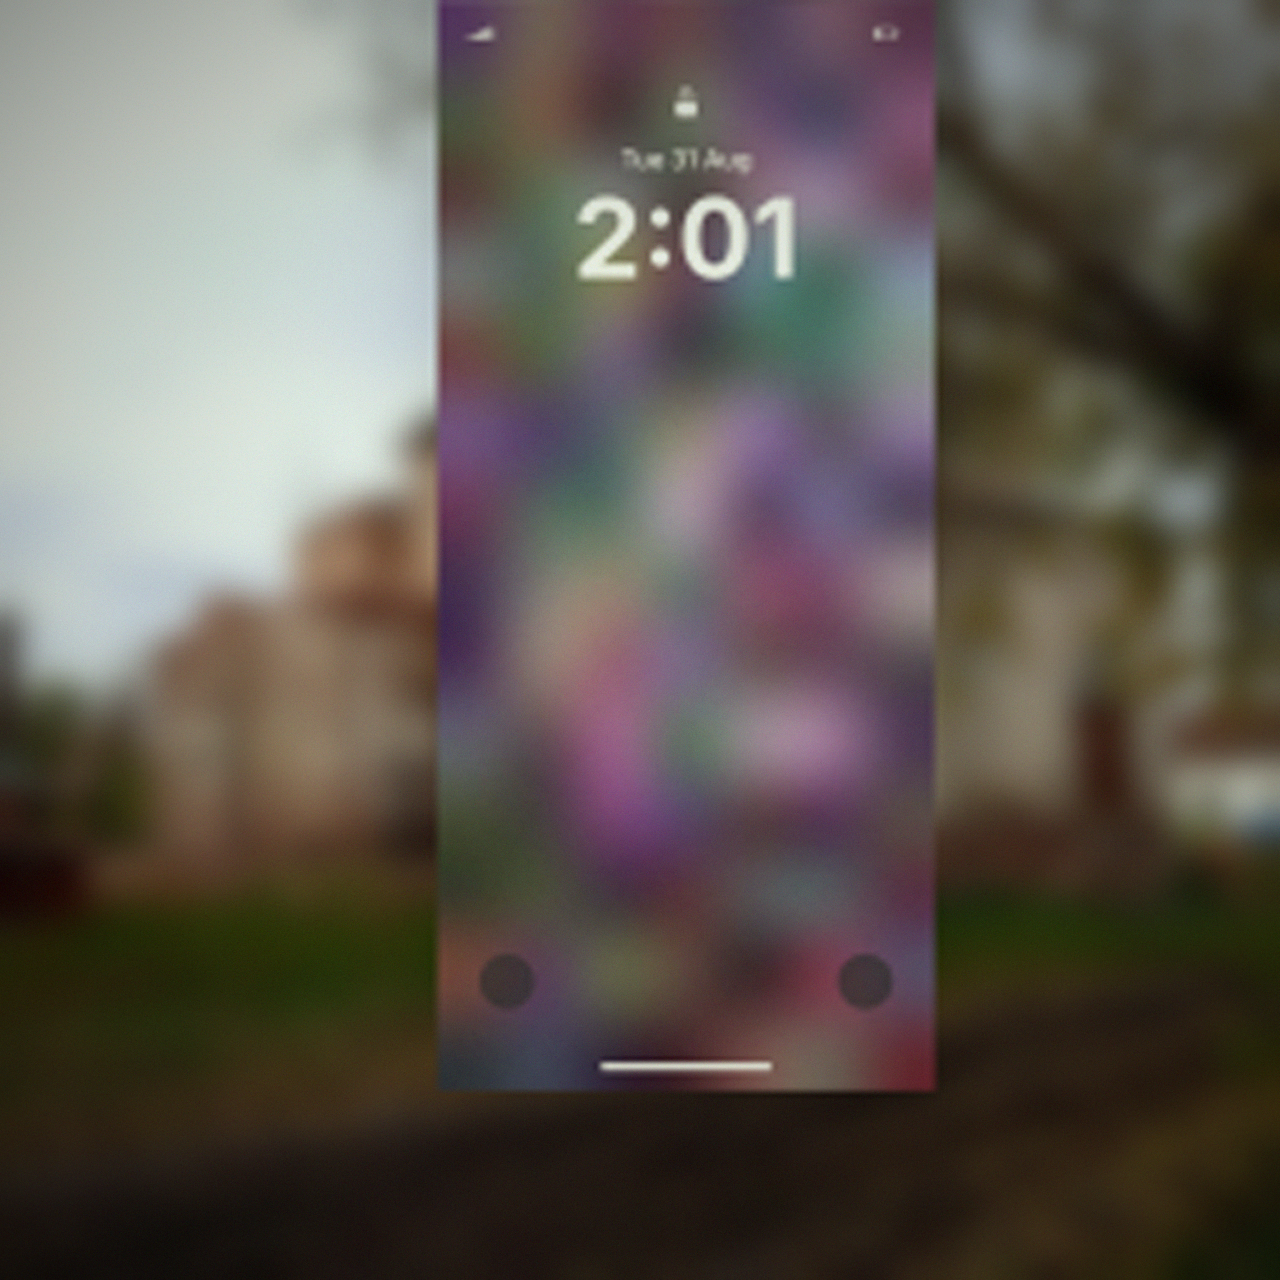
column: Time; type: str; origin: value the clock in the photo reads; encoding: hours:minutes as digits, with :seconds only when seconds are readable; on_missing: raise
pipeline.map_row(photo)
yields 2:01
